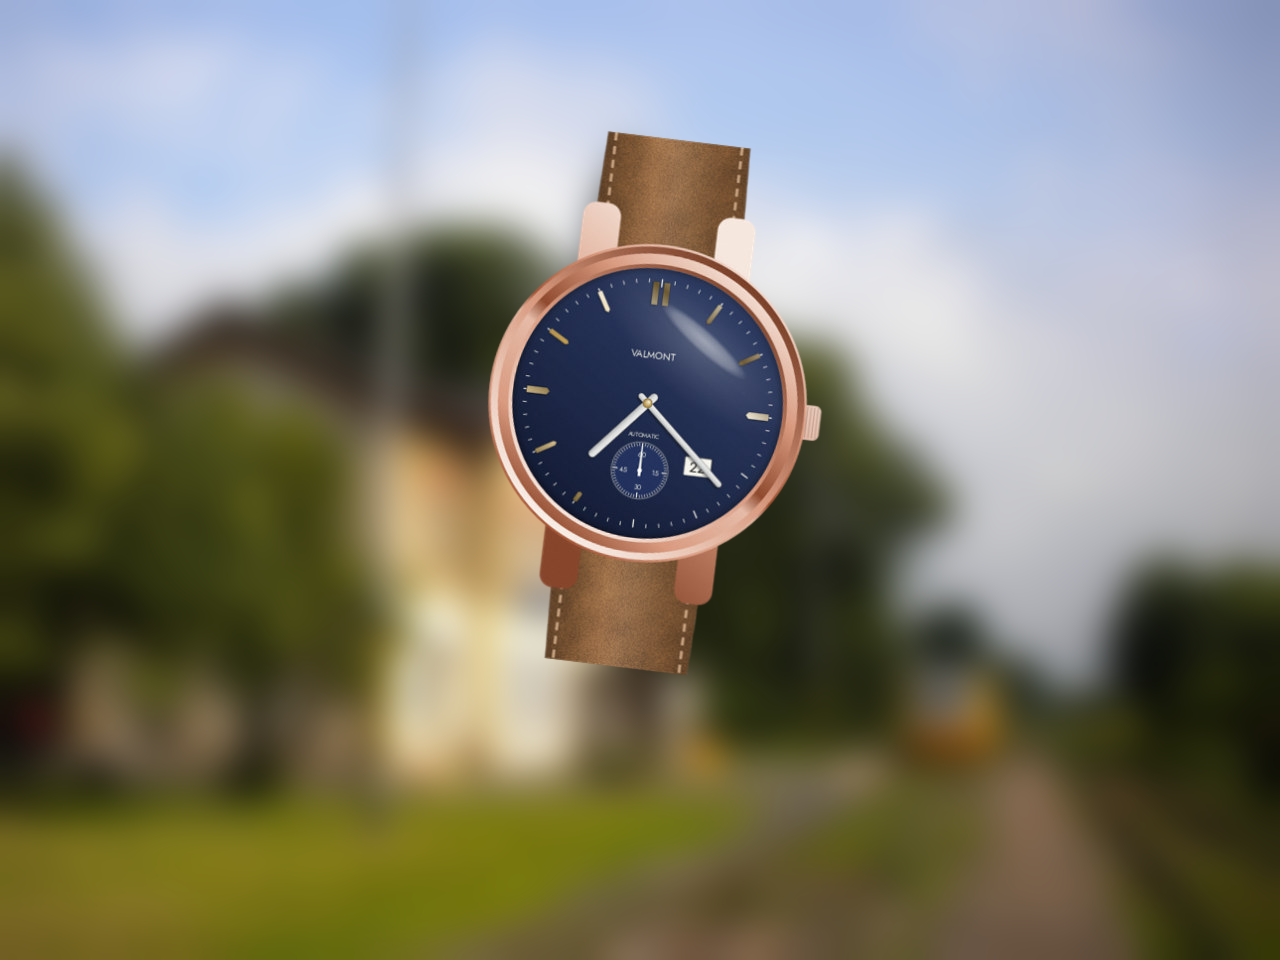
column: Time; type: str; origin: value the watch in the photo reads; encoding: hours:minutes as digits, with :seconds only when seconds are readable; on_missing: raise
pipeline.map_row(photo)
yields 7:22
